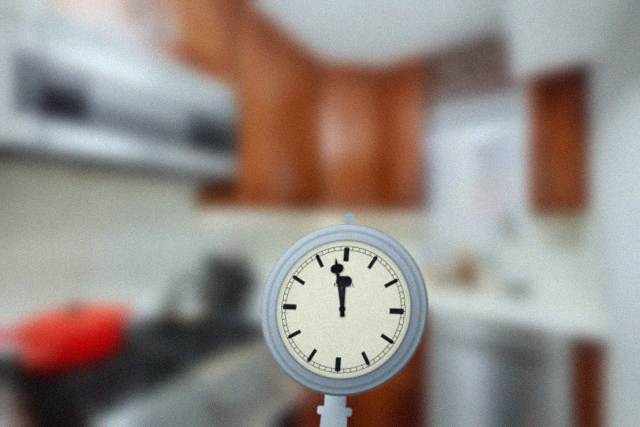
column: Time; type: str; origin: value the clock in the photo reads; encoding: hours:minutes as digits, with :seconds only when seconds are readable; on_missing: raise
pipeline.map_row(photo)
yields 11:58
